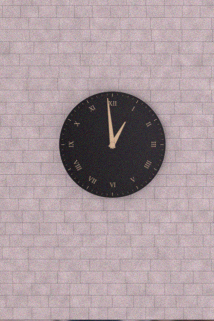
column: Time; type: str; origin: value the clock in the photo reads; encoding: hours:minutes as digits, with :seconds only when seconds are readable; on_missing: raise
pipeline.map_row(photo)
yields 12:59
